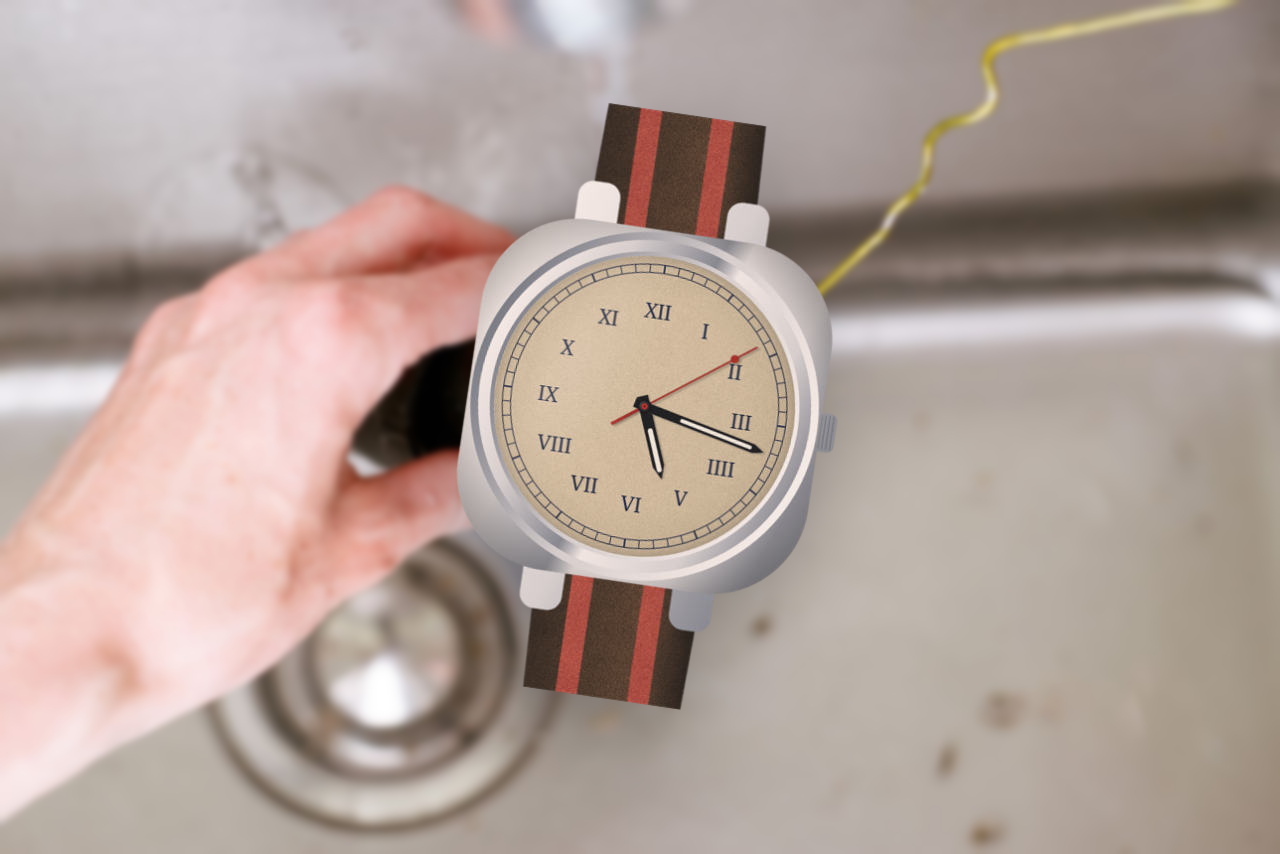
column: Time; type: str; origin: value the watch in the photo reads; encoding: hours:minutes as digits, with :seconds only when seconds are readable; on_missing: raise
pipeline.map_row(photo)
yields 5:17:09
